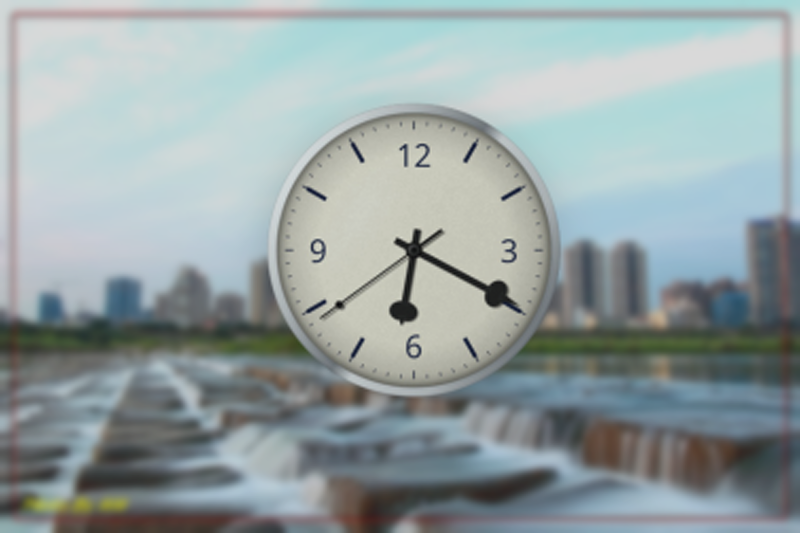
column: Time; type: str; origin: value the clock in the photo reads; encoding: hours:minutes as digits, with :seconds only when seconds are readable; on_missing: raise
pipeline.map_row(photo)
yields 6:19:39
